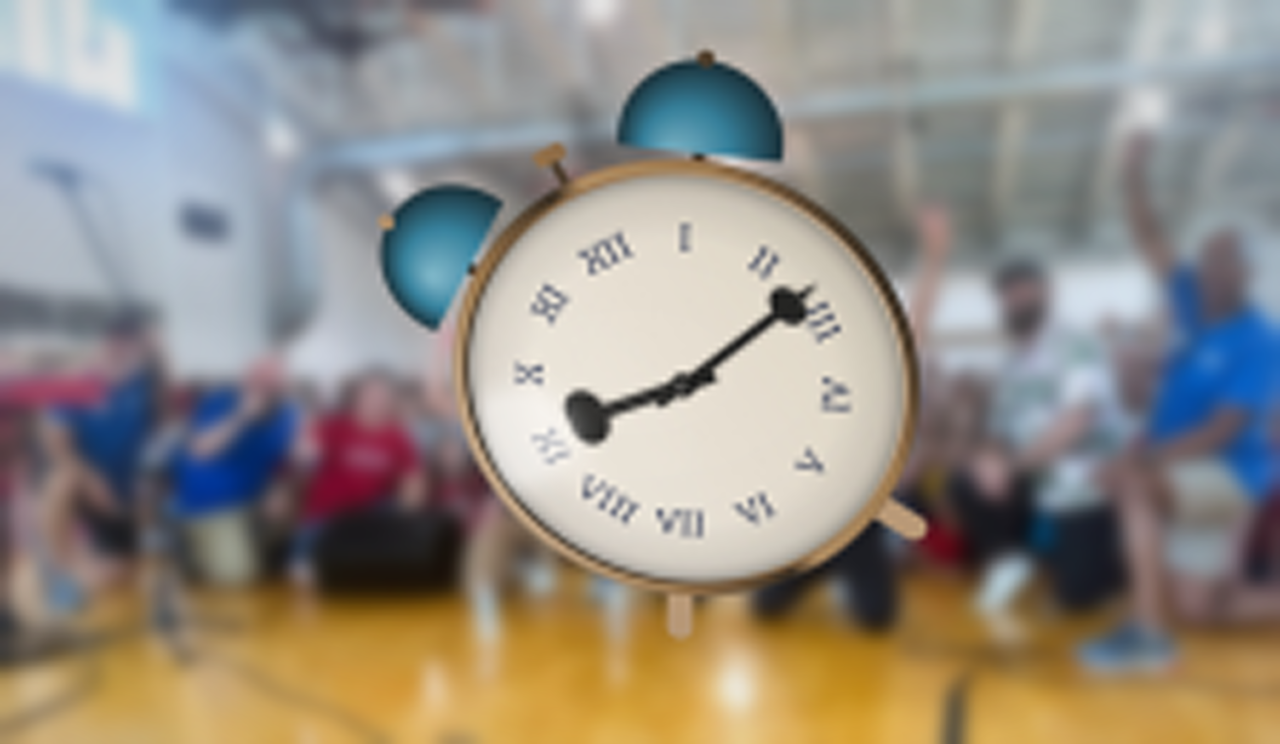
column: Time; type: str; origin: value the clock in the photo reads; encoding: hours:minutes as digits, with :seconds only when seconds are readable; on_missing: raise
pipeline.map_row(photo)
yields 9:13
